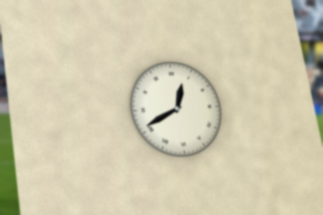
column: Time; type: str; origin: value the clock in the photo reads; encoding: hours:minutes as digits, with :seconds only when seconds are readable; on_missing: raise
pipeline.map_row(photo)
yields 12:41
